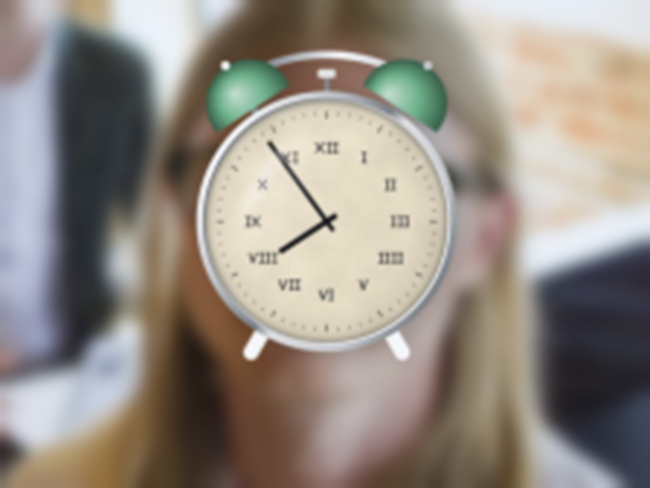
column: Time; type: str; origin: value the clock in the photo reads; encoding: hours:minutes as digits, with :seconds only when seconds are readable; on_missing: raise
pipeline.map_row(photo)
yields 7:54
